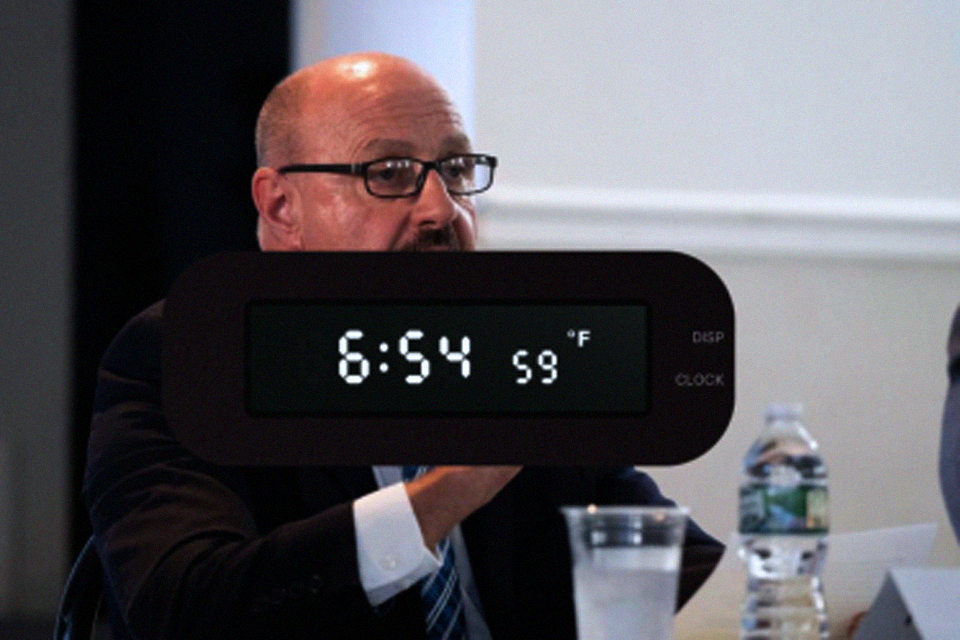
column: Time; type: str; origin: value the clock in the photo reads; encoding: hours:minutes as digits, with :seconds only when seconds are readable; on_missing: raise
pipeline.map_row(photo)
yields 6:54
